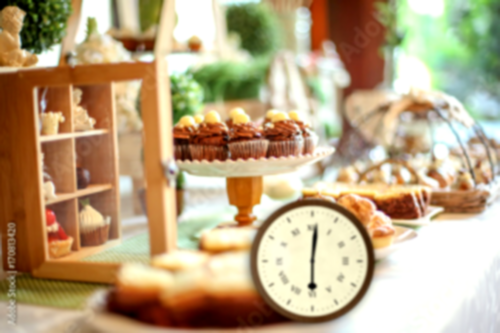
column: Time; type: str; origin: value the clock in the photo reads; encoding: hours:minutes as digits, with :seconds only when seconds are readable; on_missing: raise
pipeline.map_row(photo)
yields 6:01
